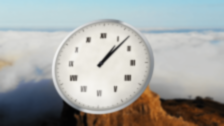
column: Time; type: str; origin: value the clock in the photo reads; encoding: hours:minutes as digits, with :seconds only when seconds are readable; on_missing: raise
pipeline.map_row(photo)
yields 1:07
